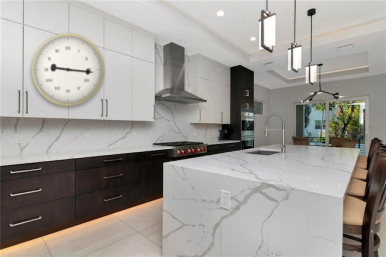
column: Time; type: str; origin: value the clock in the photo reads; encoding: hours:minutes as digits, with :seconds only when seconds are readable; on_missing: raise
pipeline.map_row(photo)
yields 9:16
